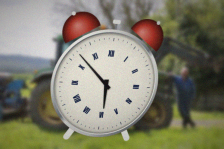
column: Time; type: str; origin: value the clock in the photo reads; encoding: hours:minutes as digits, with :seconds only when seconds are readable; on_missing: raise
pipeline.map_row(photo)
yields 5:52
